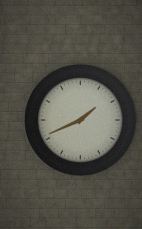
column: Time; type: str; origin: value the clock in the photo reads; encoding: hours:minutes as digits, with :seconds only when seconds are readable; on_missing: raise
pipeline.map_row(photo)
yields 1:41
